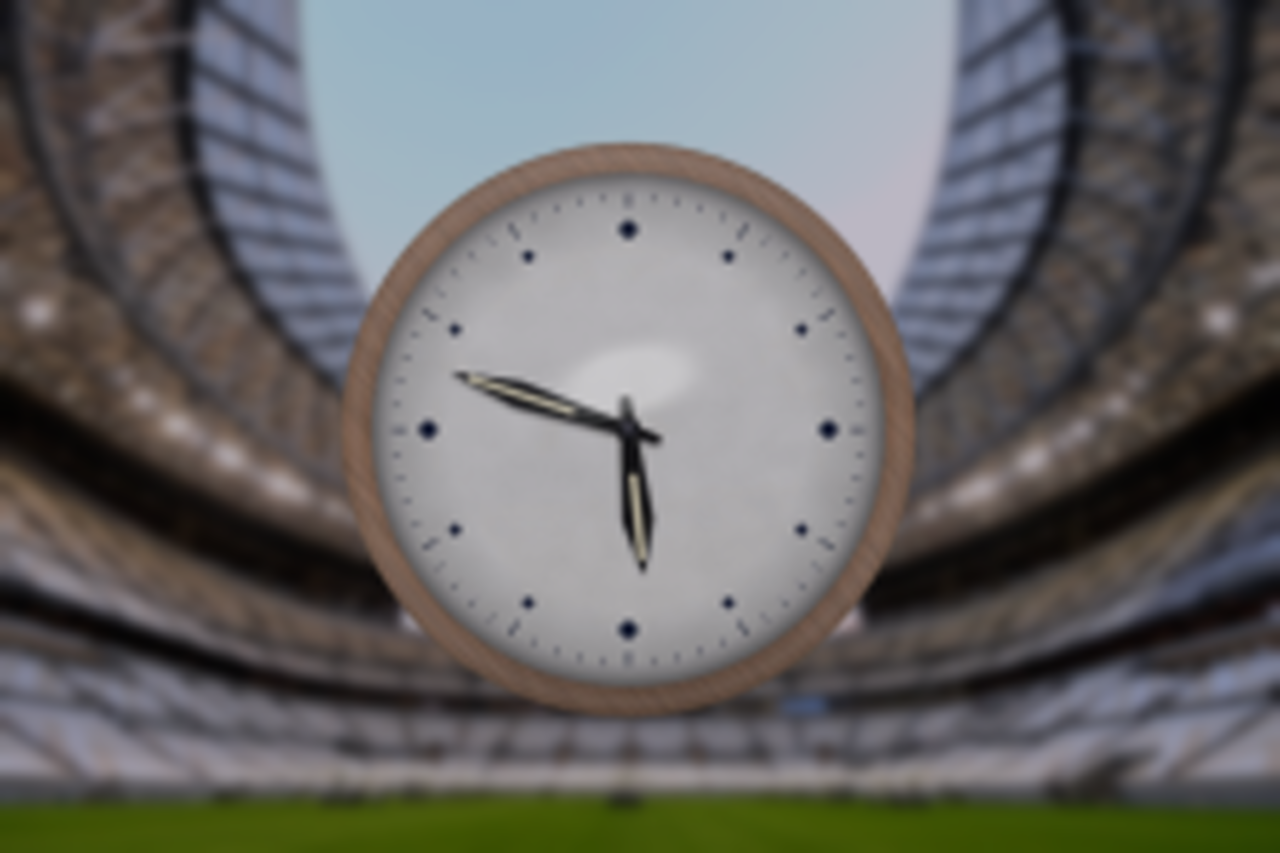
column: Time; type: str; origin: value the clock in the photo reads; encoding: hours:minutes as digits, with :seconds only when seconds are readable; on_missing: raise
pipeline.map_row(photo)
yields 5:48
